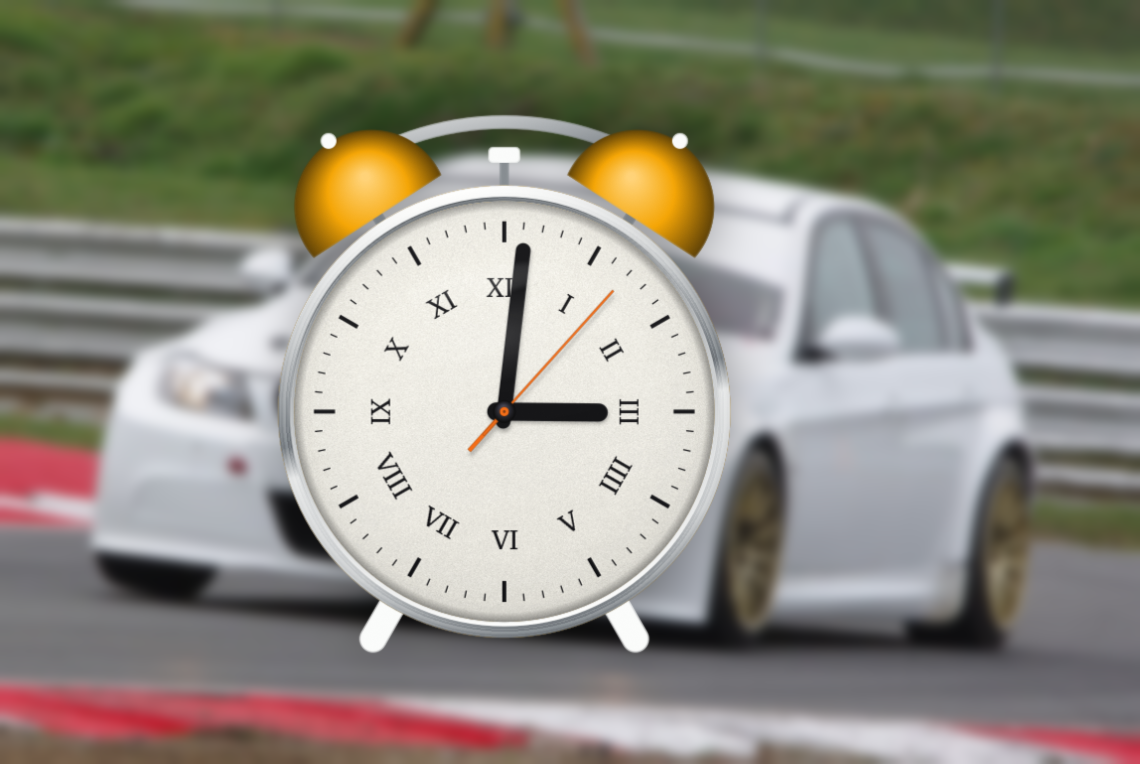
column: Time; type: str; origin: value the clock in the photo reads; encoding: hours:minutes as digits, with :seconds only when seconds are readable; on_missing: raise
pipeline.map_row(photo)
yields 3:01:07
